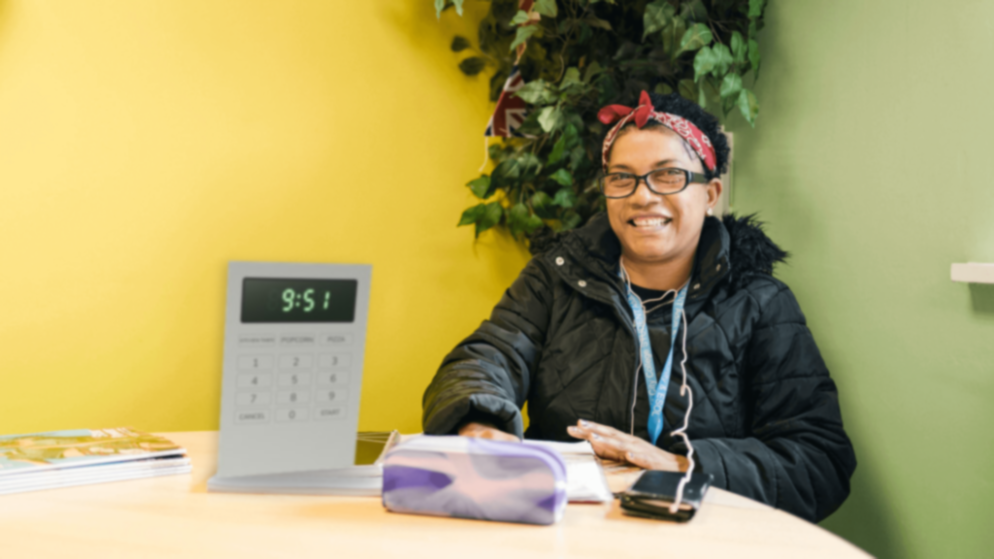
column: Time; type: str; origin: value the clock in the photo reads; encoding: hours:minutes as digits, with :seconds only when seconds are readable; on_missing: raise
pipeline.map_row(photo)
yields 9:51
